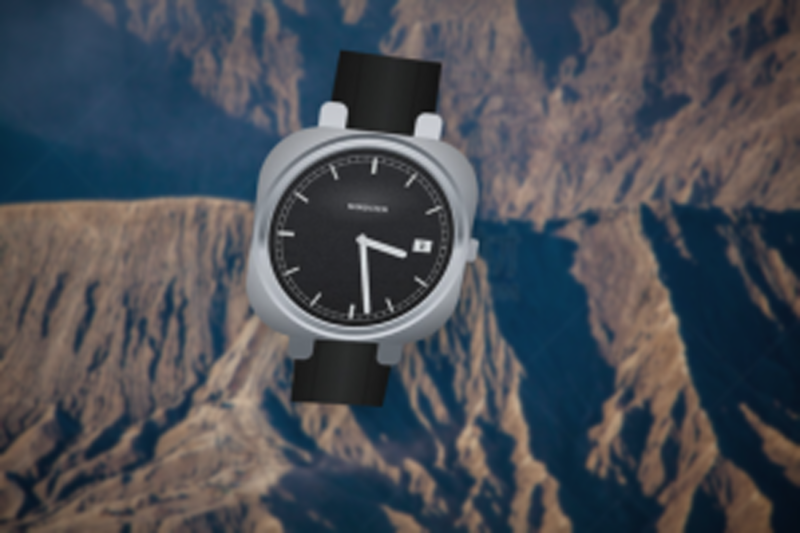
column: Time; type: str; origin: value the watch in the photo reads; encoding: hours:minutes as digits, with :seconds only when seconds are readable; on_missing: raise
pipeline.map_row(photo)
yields 3:28
